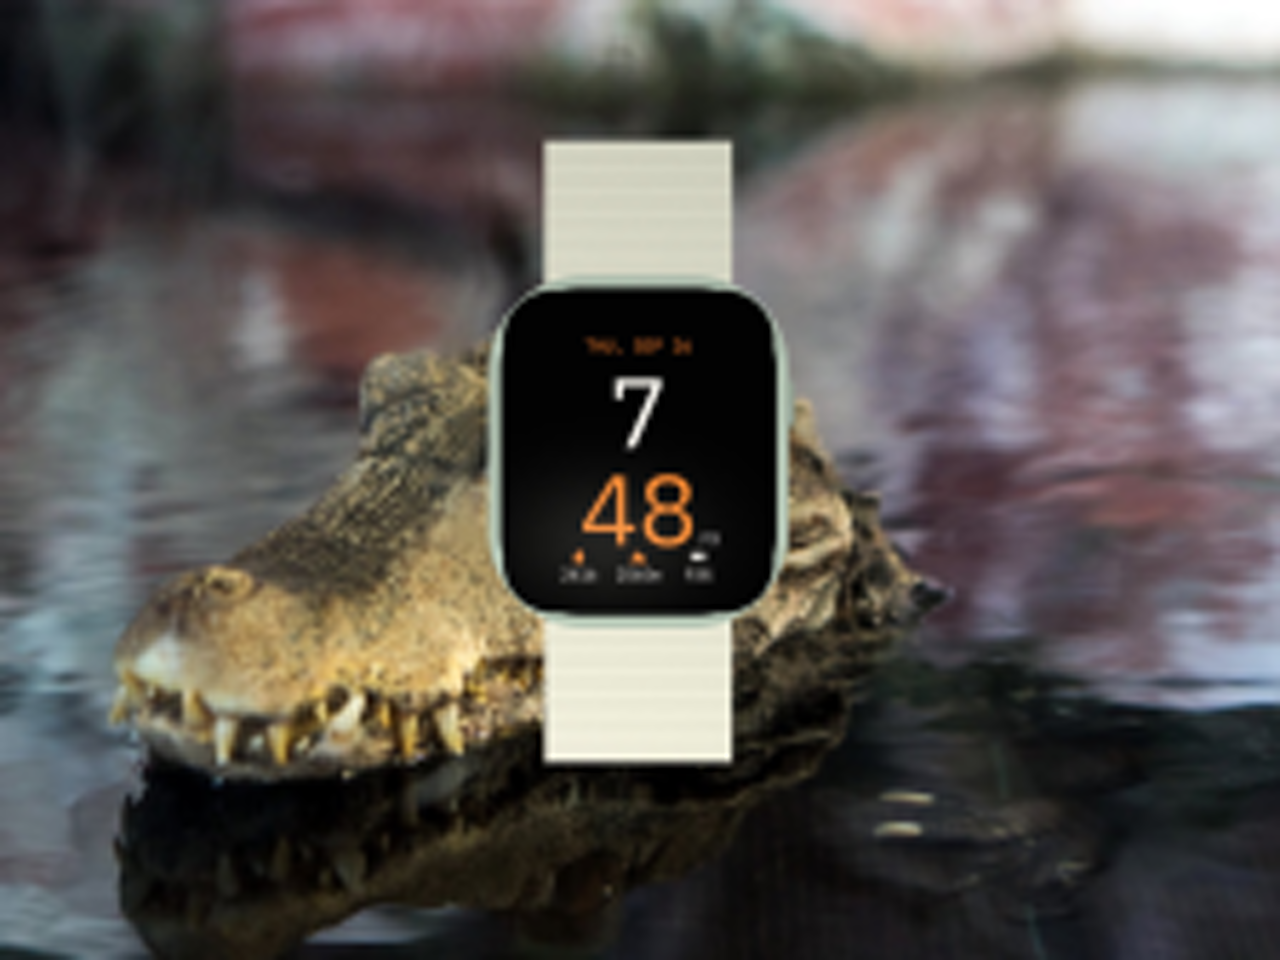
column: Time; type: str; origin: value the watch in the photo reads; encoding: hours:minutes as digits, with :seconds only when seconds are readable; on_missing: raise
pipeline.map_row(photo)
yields 7:48
